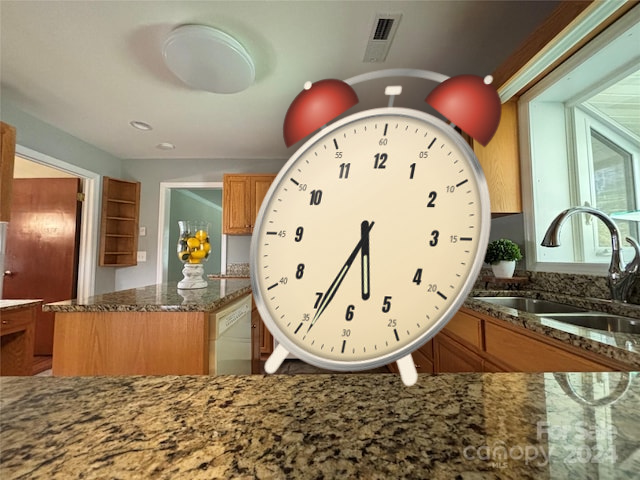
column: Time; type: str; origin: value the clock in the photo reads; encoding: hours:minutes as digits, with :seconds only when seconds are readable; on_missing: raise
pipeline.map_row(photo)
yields 5:34
